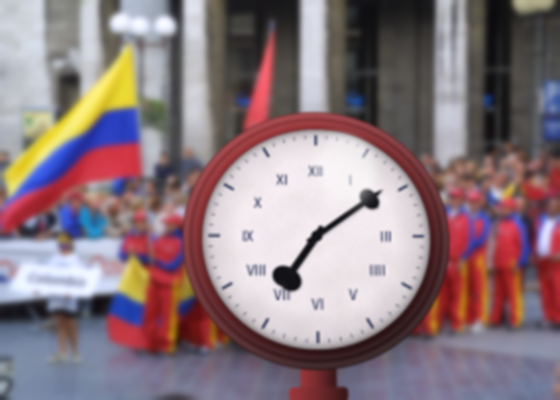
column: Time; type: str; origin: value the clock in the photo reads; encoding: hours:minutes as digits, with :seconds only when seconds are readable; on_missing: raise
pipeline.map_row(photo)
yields 7:09
